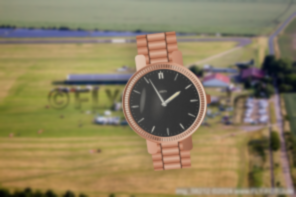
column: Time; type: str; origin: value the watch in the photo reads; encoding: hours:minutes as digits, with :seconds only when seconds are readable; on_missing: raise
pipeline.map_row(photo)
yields 1:56
